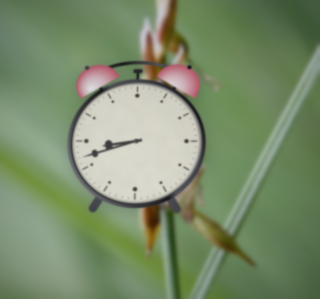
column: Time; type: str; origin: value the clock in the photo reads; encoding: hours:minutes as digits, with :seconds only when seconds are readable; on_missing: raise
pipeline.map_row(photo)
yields 8:42
